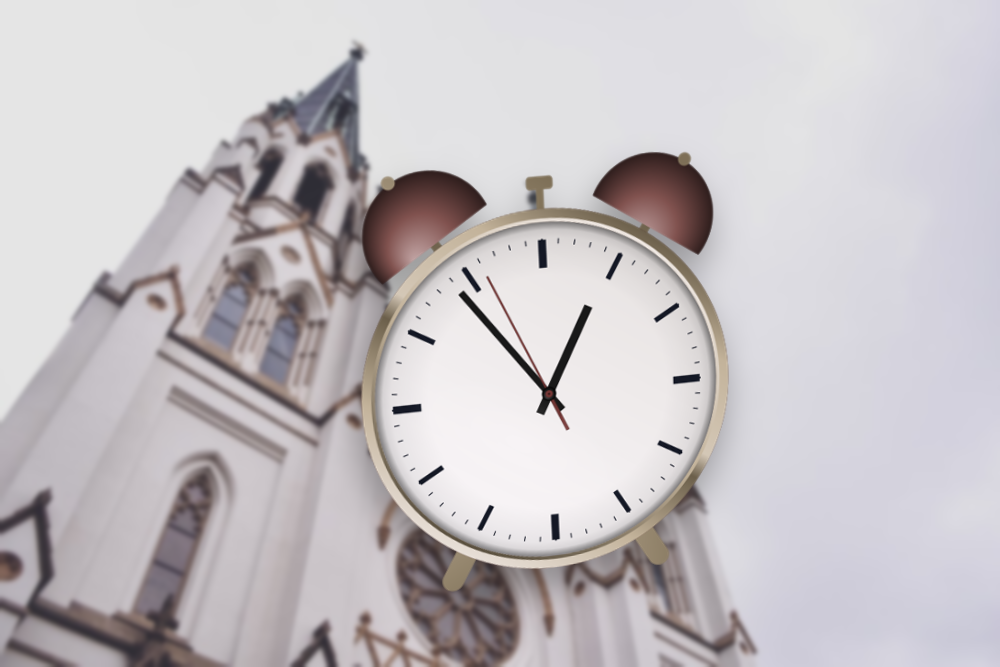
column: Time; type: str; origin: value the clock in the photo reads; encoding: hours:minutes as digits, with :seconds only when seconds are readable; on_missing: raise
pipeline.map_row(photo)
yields 12:53:56
